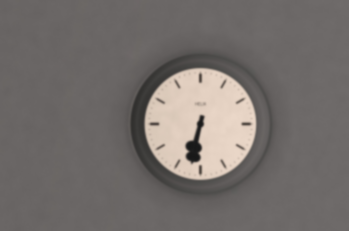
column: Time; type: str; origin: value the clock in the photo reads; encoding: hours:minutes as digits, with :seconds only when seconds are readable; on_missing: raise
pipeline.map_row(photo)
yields 6:32
